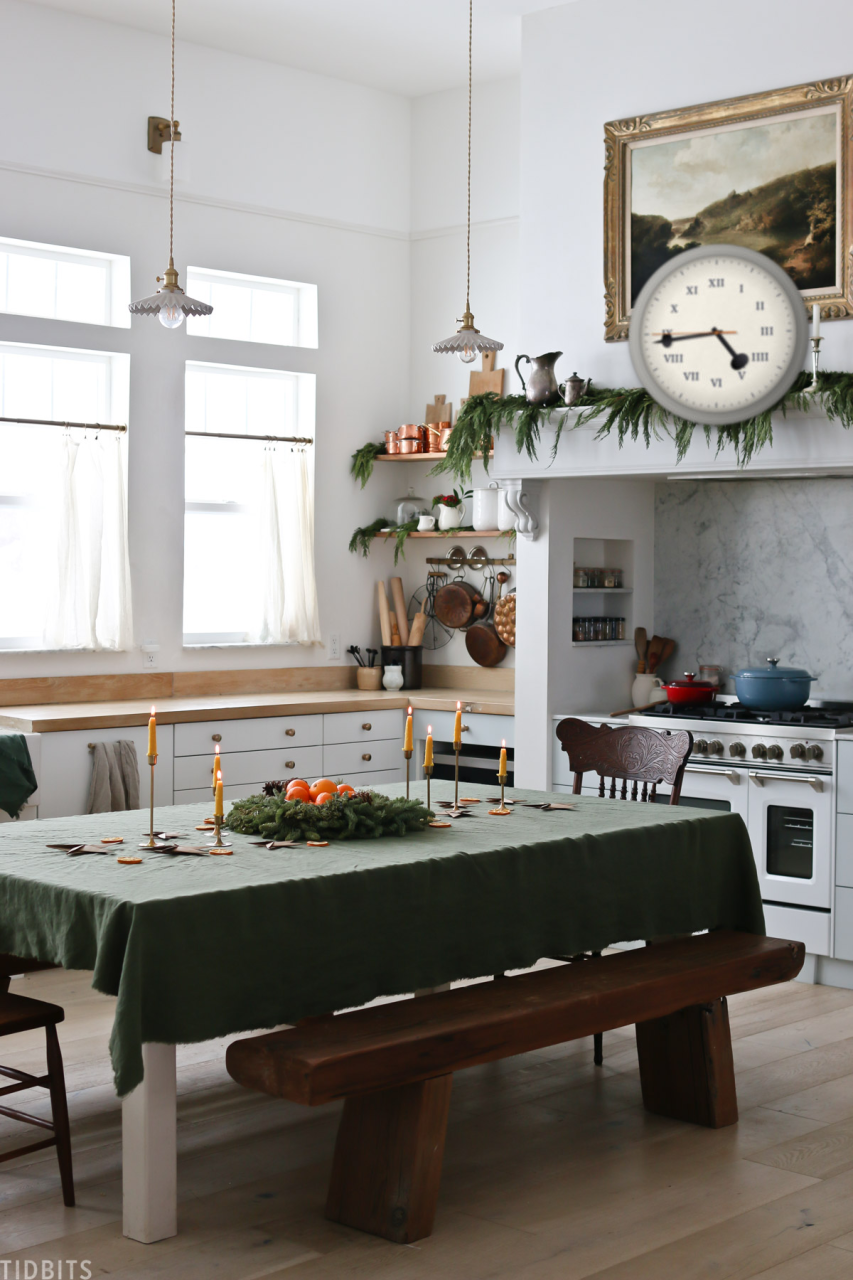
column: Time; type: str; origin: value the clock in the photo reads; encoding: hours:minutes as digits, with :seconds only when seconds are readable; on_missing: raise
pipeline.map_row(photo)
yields 4:43:45
